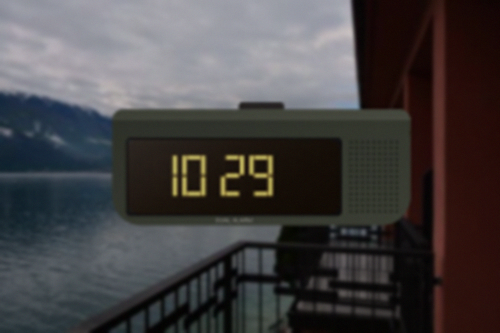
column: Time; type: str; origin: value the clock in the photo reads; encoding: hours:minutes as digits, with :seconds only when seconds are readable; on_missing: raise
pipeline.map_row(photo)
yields 10:29
